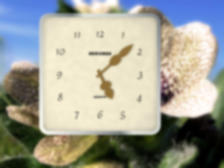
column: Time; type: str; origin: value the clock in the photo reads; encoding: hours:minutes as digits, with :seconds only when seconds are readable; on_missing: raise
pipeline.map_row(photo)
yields 5:08
